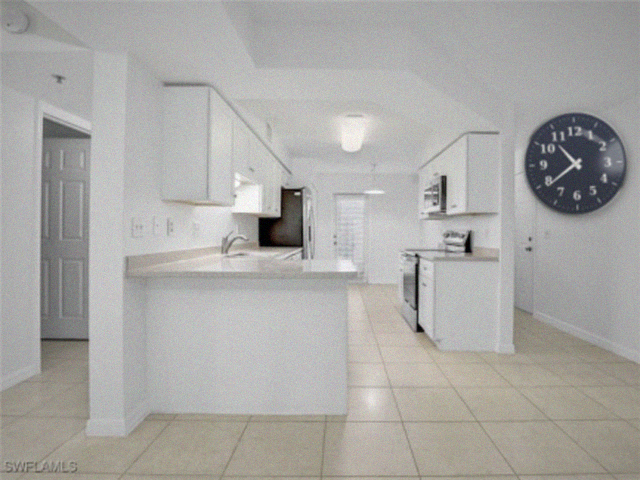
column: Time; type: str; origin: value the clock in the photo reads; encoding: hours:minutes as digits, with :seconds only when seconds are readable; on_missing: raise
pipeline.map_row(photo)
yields 10:39
